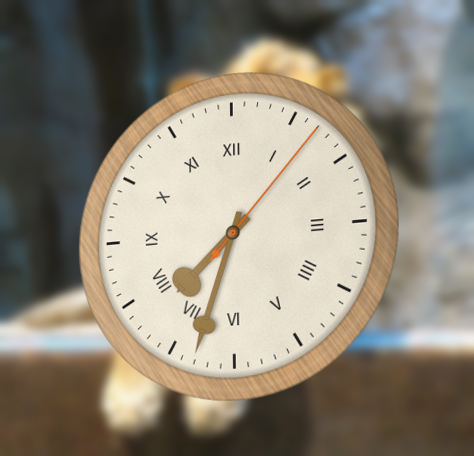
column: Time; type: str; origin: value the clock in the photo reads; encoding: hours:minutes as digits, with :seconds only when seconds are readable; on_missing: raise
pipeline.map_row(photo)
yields 7:33:07
